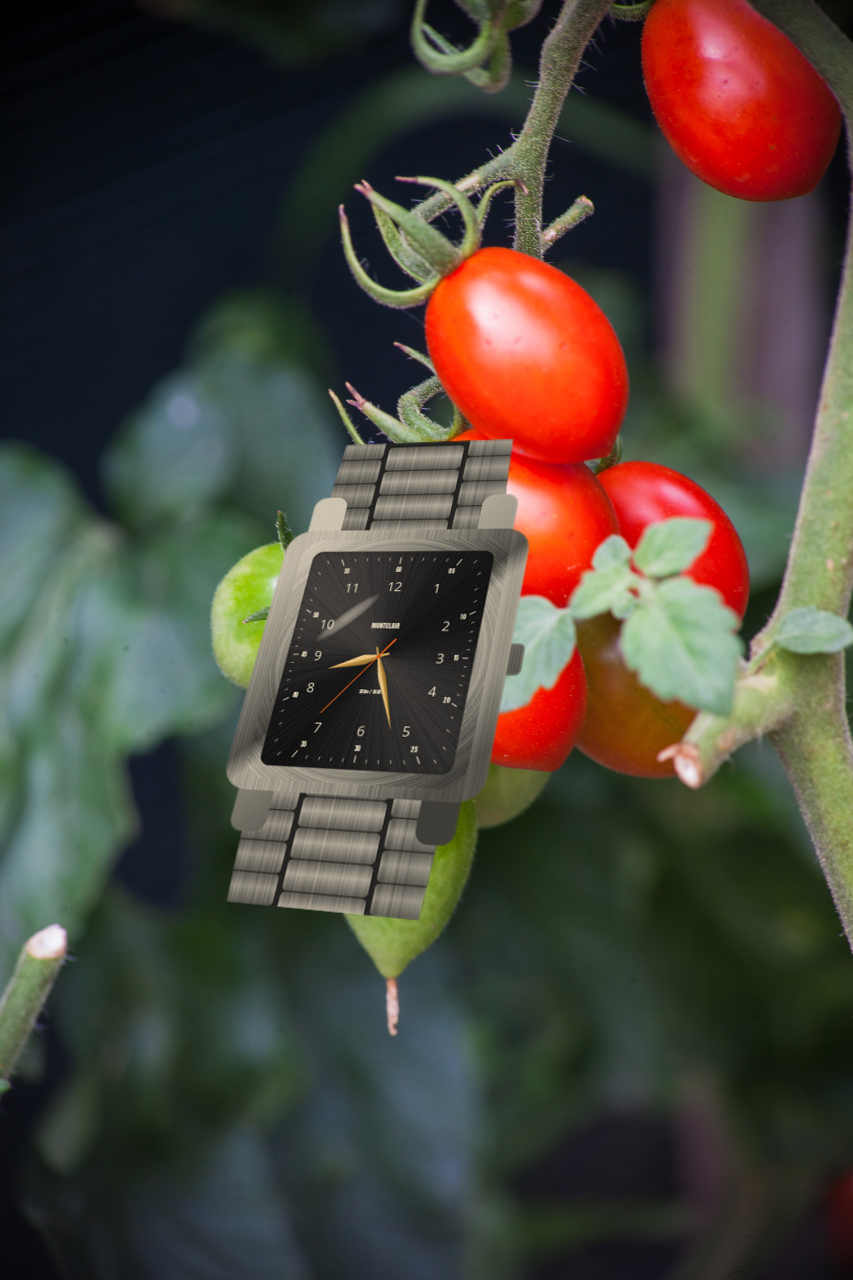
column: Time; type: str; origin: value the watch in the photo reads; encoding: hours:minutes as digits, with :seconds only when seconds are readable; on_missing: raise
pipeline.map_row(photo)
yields 8:26:36
